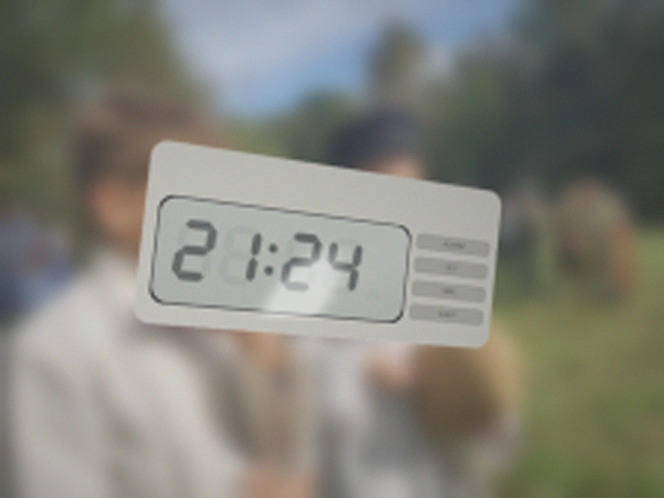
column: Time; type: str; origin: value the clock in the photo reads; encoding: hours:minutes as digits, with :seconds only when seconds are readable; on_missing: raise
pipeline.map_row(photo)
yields 21:24
